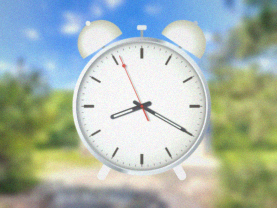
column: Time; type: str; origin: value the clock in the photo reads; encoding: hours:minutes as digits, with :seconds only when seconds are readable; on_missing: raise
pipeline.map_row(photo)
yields 8:19:56
